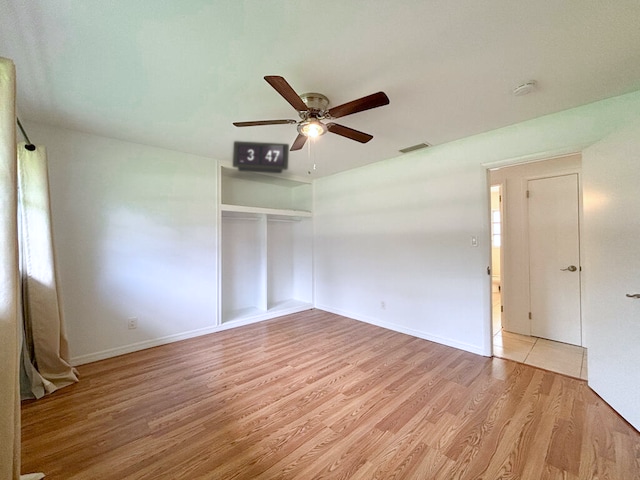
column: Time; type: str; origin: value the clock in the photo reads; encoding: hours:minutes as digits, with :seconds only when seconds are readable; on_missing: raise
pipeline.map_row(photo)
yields 3:47
